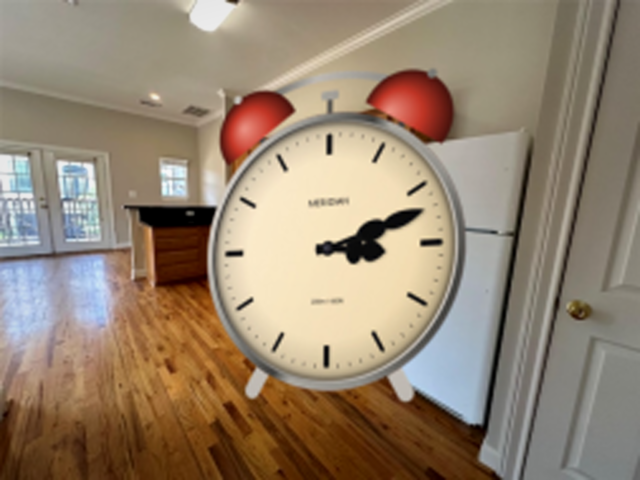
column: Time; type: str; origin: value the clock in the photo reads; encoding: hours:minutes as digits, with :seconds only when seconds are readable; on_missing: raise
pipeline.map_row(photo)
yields 3:12
